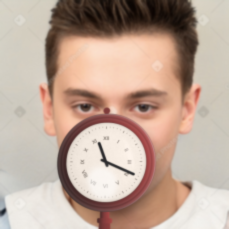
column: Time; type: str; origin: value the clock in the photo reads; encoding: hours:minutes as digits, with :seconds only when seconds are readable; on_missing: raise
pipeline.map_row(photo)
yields 11:19
